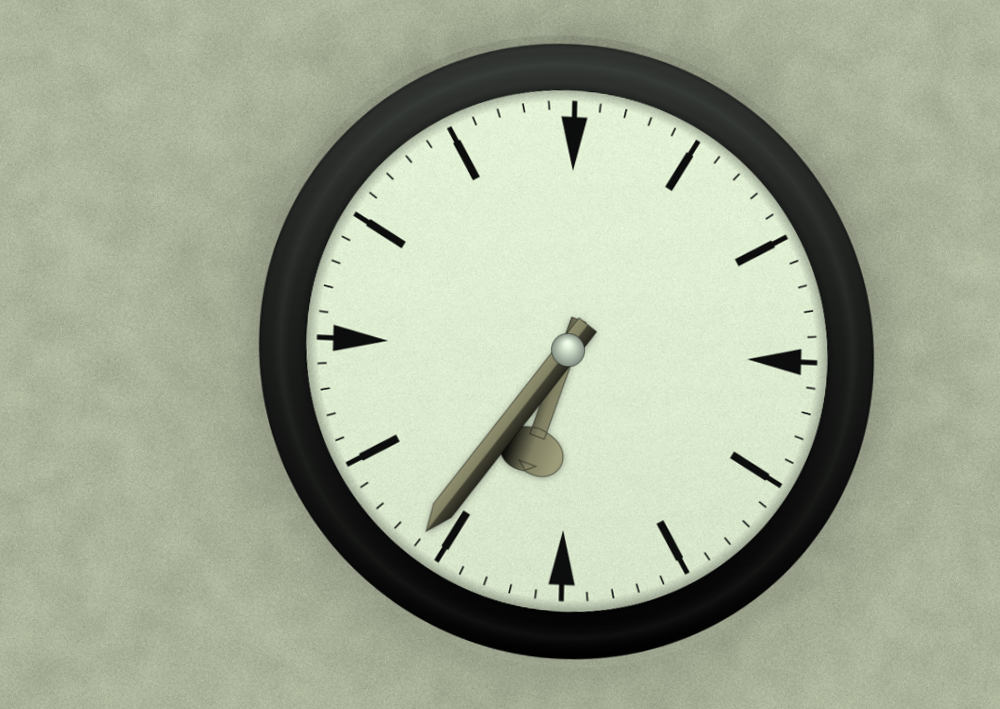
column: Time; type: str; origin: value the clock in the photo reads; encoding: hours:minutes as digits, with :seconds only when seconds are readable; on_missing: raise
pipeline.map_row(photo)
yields 6:36
